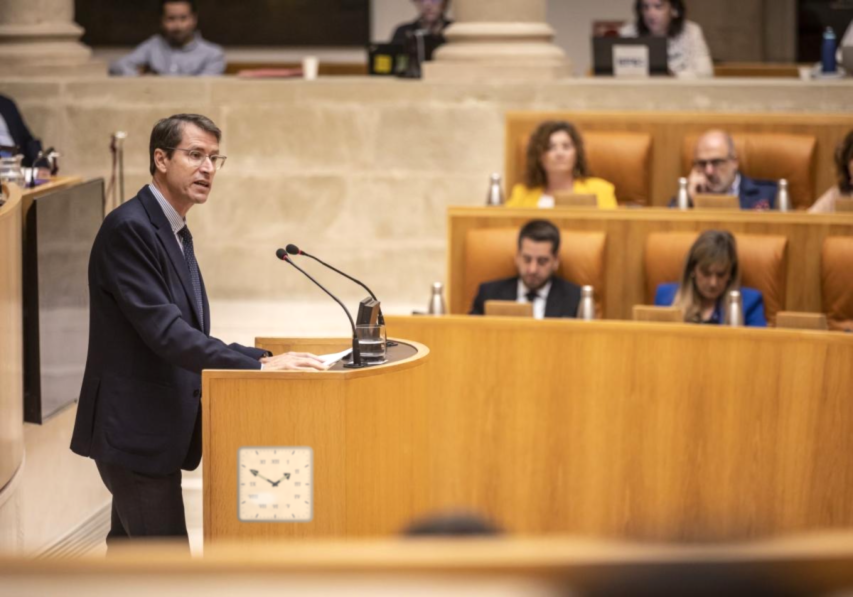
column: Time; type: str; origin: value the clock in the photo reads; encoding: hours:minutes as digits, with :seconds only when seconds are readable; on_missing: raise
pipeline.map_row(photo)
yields 1:50
